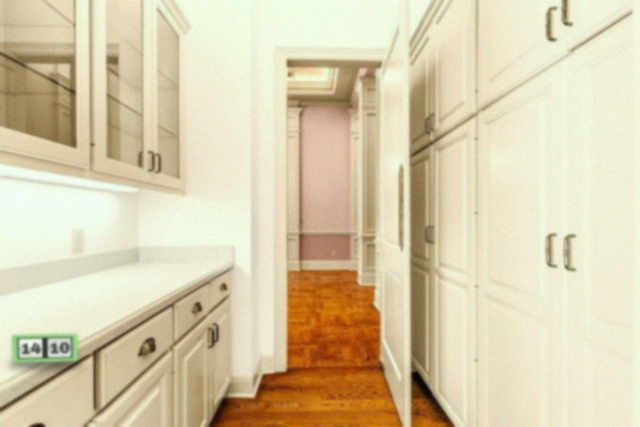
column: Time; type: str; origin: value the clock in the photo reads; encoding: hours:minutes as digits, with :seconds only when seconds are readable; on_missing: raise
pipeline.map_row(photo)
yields 14:10
